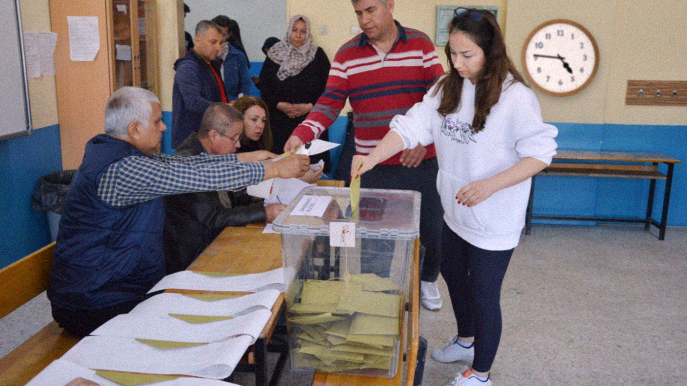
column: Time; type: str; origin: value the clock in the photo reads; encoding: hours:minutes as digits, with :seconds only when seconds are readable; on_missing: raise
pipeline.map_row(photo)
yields 4:46
